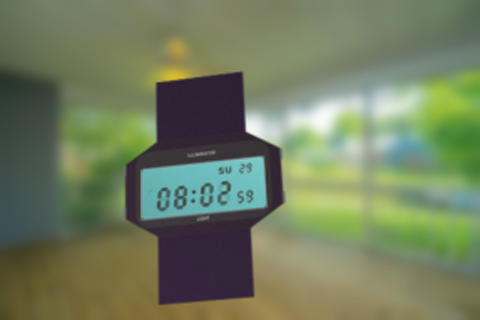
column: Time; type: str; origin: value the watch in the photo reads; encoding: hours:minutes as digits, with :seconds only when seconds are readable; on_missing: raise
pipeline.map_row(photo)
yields 8:02:59
